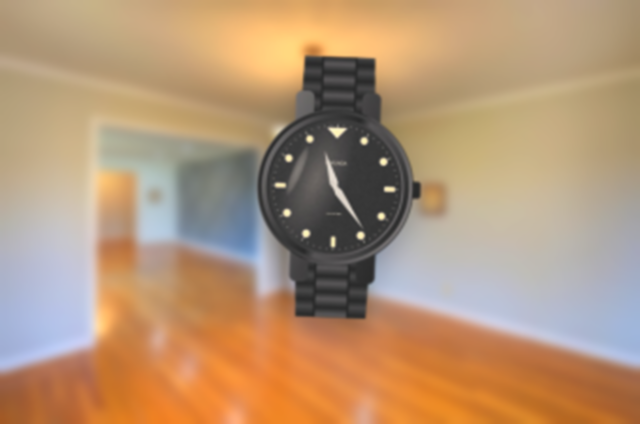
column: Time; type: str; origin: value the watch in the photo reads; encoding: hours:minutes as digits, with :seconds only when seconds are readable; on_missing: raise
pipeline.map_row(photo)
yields 11:24
